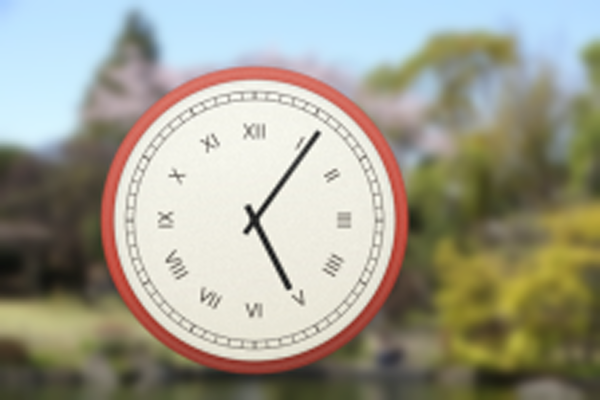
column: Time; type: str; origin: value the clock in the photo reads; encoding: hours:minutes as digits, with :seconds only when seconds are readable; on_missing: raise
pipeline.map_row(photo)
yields 5:06
